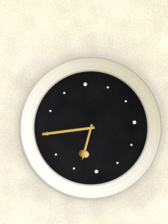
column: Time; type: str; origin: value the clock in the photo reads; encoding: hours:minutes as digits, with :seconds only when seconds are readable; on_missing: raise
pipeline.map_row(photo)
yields 6:45
